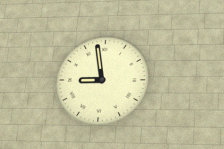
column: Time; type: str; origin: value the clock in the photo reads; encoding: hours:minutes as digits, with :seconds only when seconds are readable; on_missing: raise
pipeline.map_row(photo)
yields 8:58
